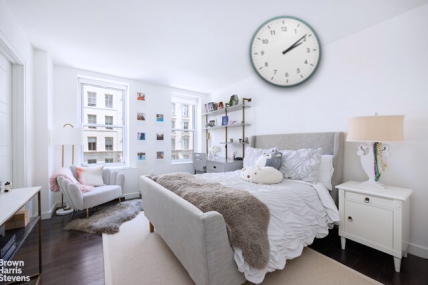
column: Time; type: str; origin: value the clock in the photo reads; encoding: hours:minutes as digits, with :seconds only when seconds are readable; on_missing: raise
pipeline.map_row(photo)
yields 2:09
